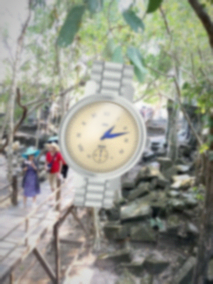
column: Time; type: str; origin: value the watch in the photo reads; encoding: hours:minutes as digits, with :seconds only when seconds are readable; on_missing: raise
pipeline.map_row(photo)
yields 1:12
